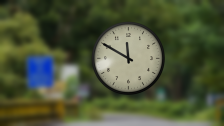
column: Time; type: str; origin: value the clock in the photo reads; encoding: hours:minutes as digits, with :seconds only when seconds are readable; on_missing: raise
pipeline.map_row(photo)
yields 11:50
